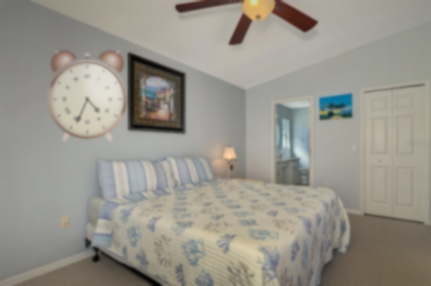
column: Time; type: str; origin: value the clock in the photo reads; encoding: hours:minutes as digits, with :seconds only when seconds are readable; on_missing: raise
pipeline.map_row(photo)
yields 4:34
